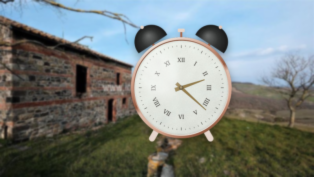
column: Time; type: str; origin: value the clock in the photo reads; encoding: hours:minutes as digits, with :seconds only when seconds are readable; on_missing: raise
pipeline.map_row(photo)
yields 2:22
